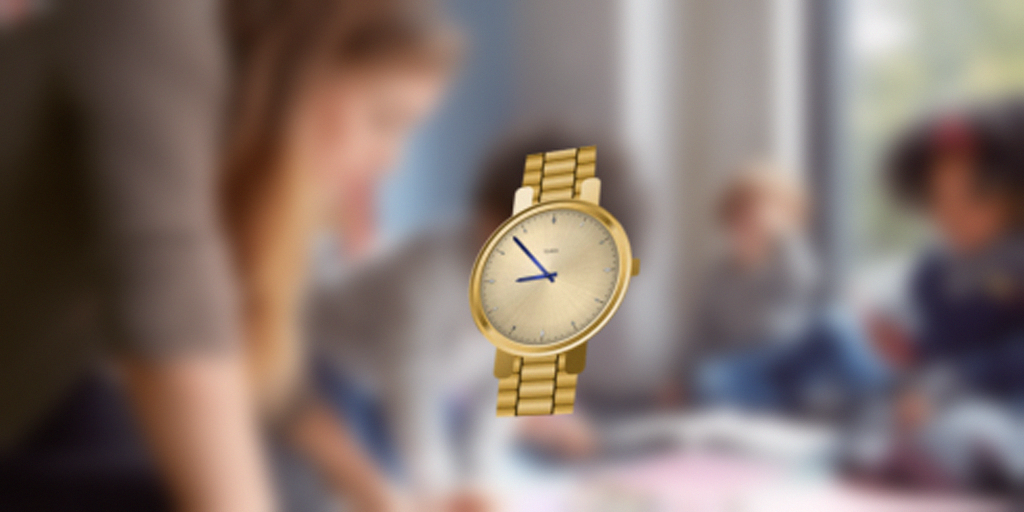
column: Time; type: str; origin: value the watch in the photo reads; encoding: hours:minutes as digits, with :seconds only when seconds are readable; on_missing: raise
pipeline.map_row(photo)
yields 8:53
